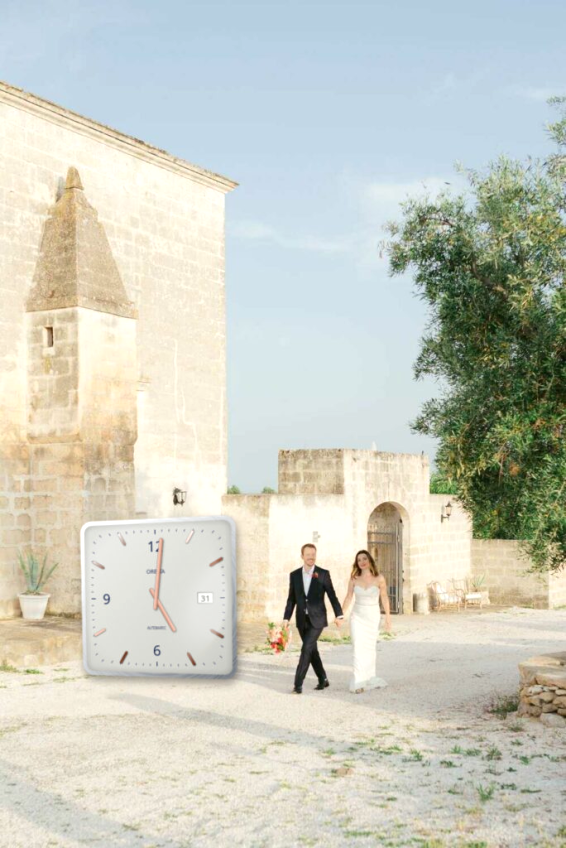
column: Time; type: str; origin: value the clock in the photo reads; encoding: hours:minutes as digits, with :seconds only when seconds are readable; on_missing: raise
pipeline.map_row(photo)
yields 5:01
